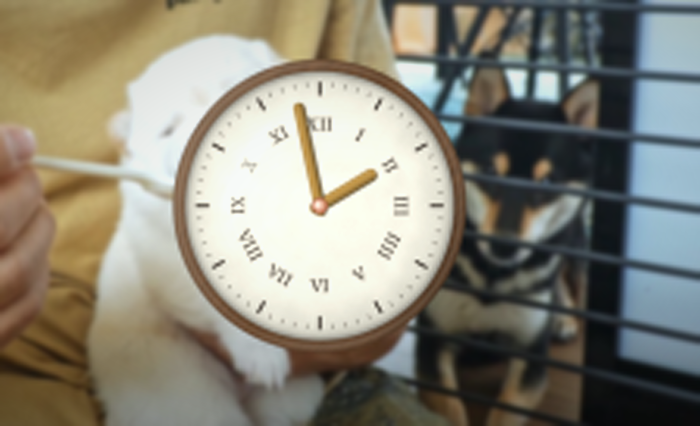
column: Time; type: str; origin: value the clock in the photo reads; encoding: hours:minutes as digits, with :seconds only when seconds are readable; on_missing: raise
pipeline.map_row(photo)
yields 1:58
